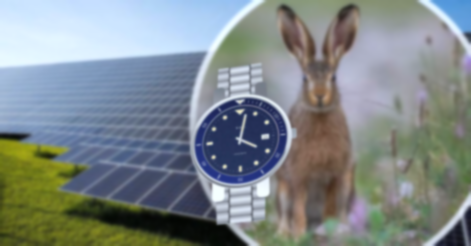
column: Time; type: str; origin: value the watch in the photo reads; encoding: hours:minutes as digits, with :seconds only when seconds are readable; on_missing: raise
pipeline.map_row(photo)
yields 4:02
